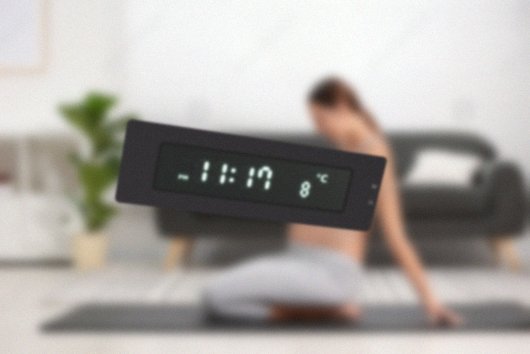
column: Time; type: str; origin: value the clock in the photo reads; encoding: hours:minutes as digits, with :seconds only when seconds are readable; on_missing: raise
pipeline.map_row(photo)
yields 11:17
